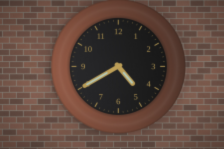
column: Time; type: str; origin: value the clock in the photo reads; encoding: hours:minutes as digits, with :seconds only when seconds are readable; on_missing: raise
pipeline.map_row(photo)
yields 4:40
